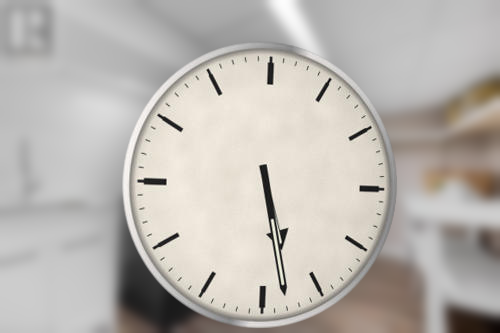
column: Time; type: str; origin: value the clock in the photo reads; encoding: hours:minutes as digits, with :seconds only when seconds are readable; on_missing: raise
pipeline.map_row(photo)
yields 5:28
